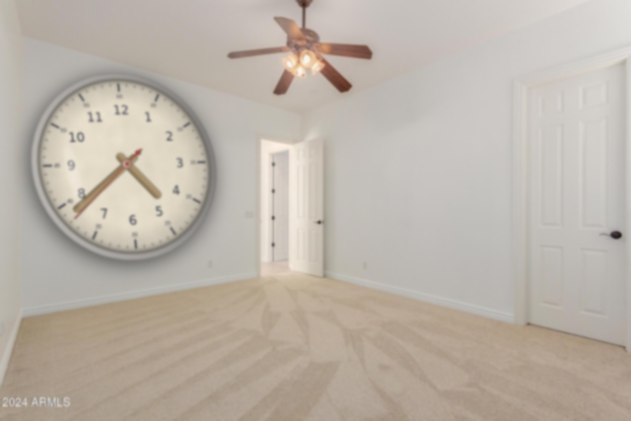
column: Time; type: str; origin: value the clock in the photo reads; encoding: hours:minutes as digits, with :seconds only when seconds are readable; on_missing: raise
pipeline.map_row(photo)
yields 4:38:38
